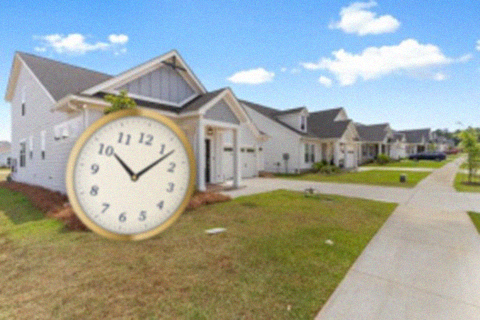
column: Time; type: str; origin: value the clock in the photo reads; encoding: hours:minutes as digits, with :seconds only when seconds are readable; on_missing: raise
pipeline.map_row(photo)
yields 10:07
